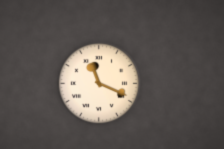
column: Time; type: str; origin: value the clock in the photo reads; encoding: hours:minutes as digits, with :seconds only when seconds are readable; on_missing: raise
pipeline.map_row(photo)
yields 11:19
